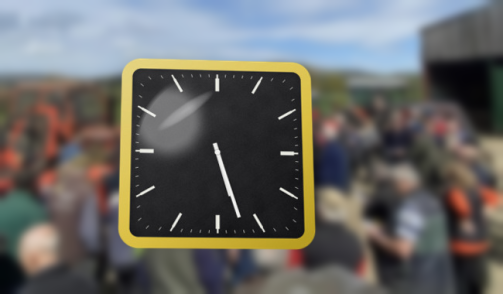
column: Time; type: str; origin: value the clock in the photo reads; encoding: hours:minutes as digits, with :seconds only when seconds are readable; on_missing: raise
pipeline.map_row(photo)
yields 5:27
